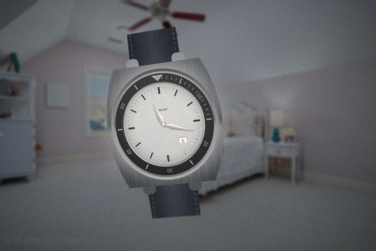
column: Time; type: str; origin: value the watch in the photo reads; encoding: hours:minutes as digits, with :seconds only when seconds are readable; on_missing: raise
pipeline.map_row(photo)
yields 11:18
